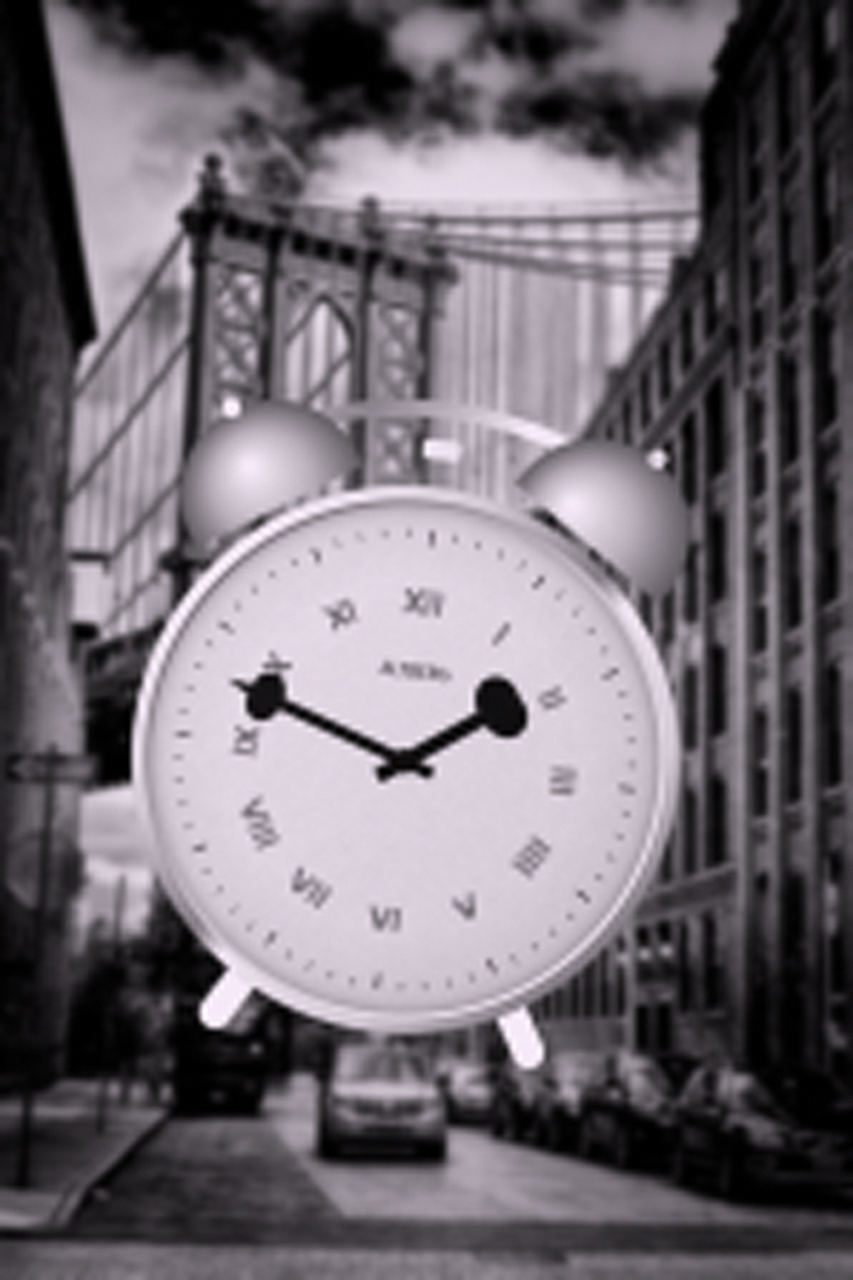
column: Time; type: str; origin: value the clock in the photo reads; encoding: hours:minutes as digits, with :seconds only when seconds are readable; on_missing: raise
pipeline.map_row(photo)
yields 1:48
